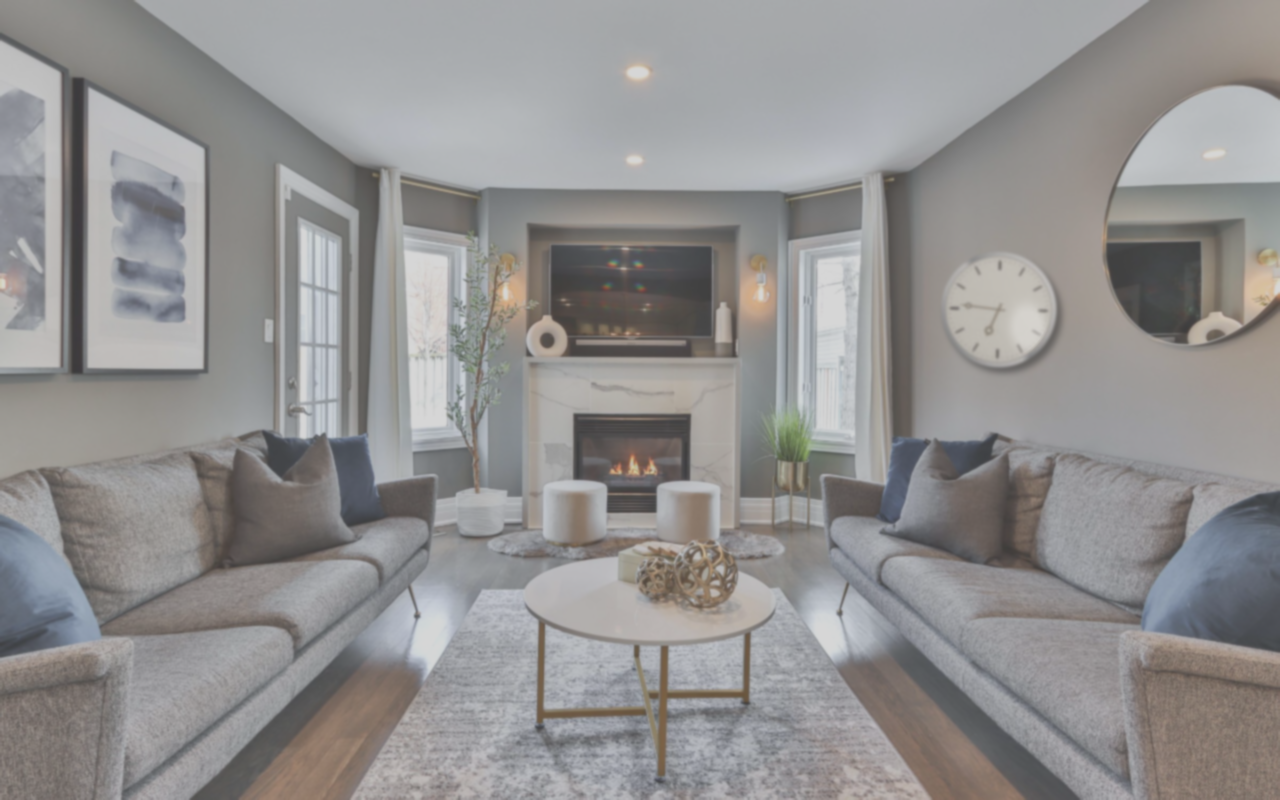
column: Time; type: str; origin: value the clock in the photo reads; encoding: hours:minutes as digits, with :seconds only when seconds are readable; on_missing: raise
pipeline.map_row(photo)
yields 6:46
